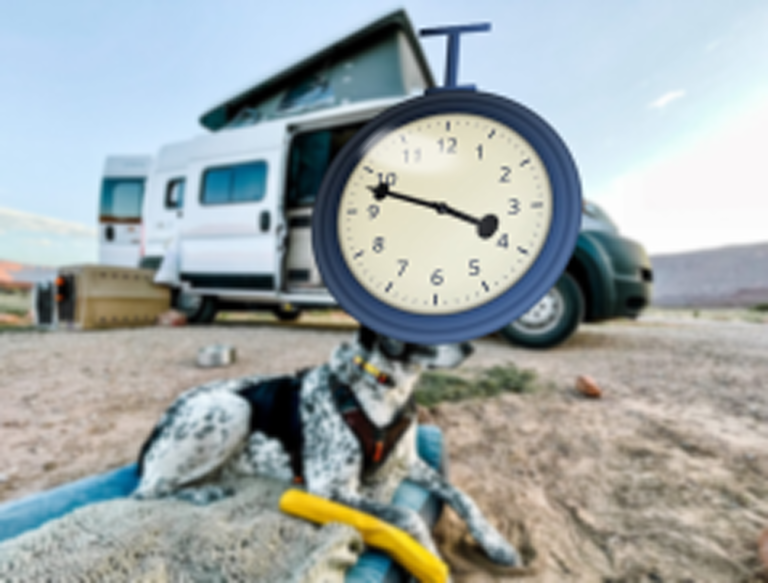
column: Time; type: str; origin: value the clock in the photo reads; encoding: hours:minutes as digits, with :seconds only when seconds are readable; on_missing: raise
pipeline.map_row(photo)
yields 3:48
